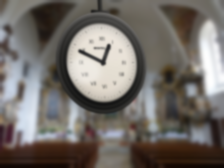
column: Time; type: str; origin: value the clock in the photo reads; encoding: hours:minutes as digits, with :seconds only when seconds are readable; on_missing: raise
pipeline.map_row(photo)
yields 12:49
